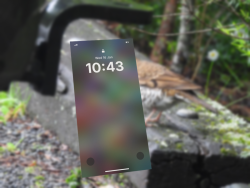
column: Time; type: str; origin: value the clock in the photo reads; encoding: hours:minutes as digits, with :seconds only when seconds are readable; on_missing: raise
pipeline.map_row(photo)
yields 10:43
